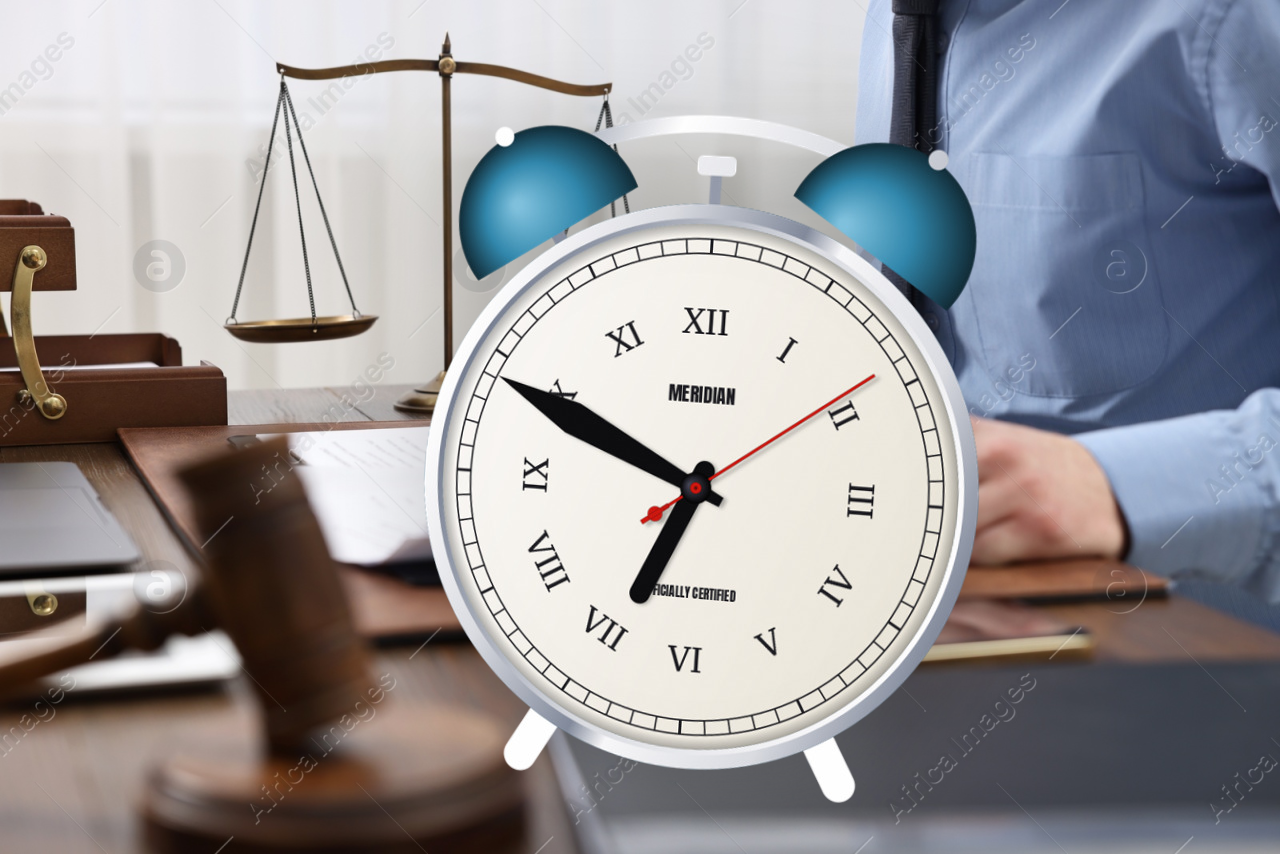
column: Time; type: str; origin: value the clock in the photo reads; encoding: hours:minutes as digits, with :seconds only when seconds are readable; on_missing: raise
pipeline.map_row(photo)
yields 6:49:09
